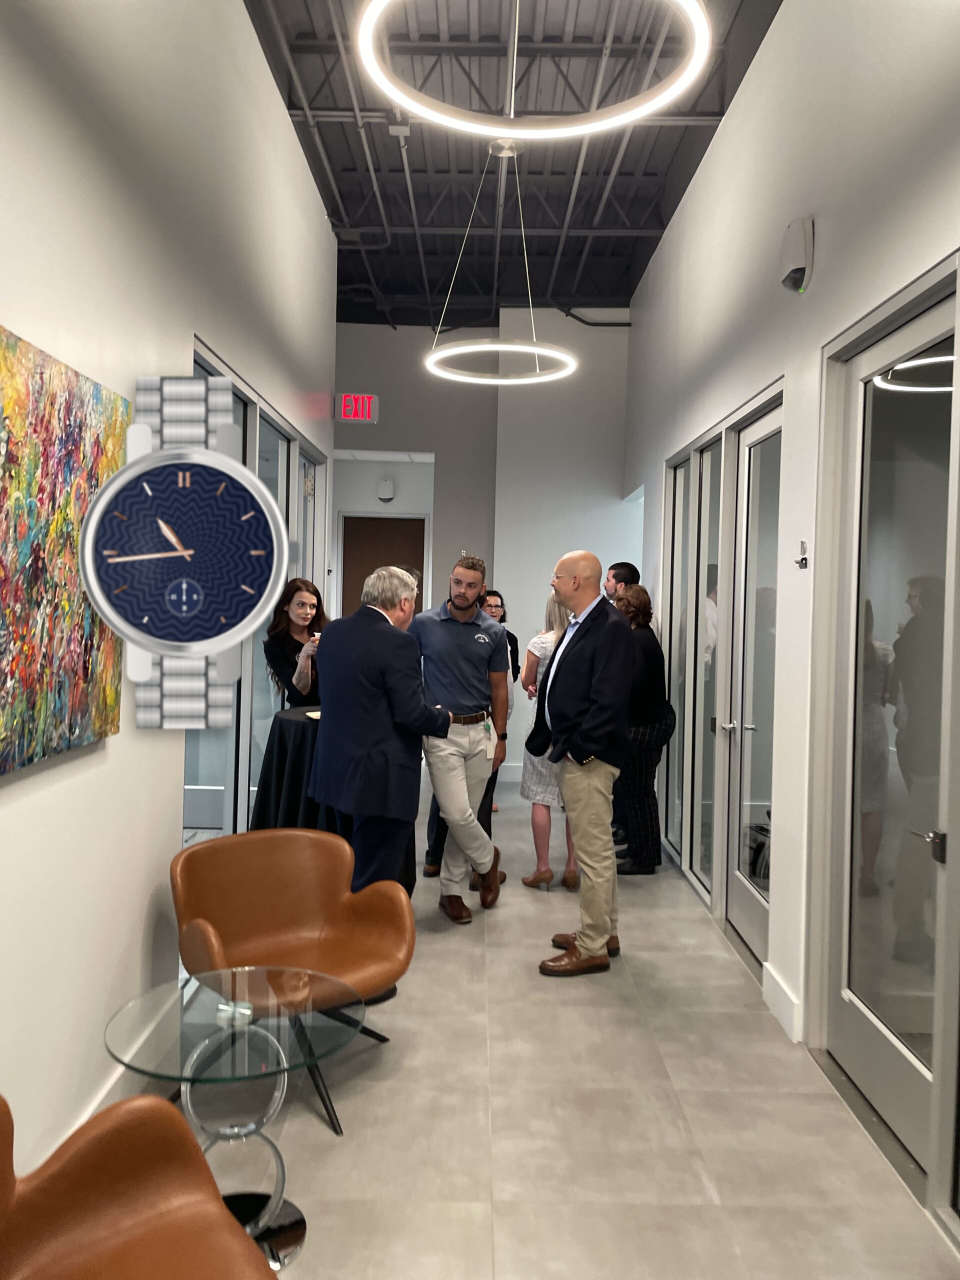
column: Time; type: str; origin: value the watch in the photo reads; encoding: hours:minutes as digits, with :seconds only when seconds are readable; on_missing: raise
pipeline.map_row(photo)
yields 10:44
